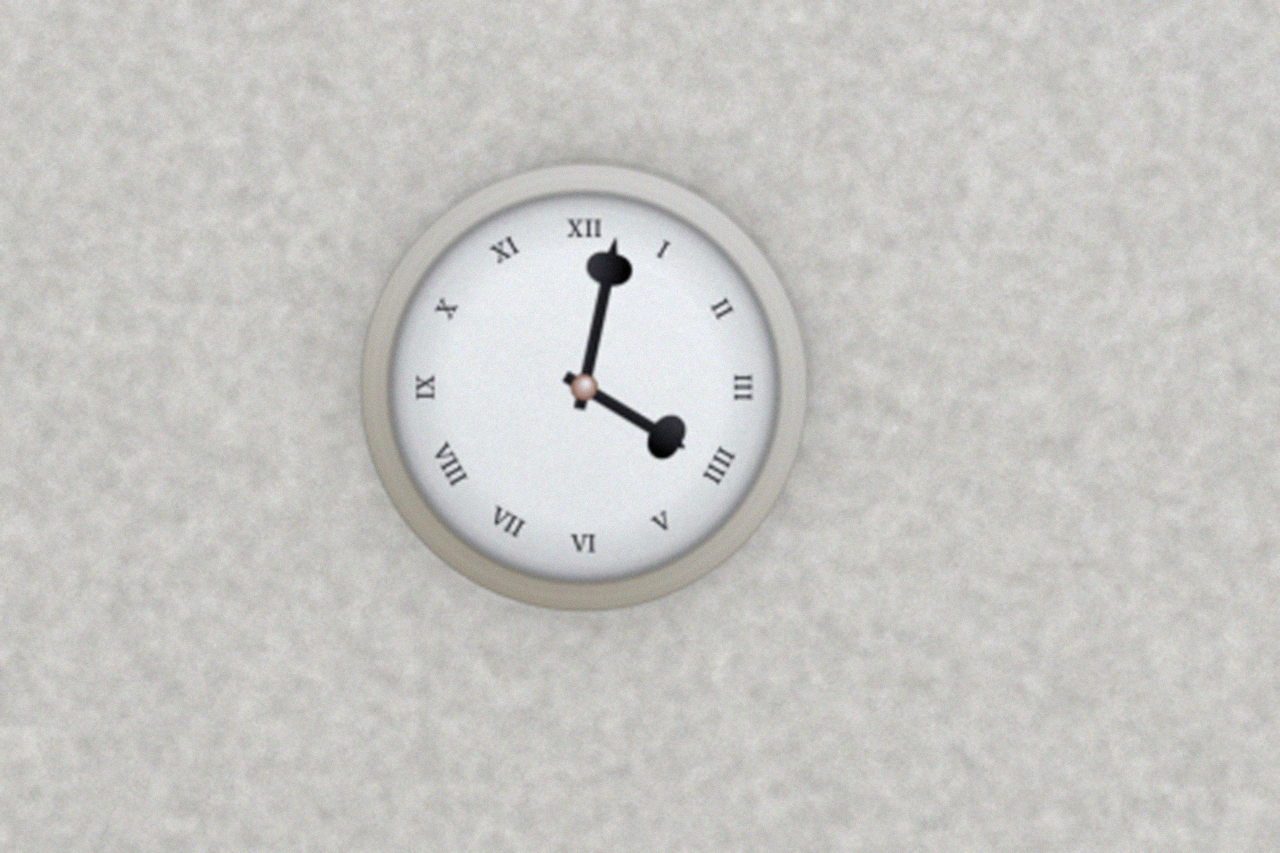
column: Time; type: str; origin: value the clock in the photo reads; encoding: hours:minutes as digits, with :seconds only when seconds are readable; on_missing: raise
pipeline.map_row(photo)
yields 4:02
